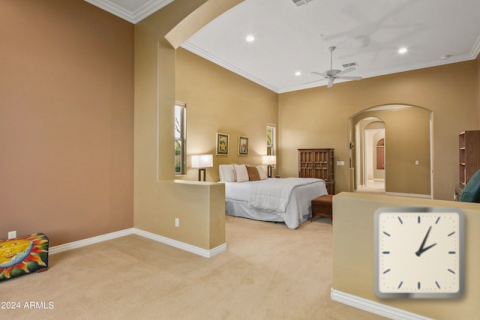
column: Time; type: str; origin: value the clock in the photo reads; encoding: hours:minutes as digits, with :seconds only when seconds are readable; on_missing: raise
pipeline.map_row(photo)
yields 2:04
